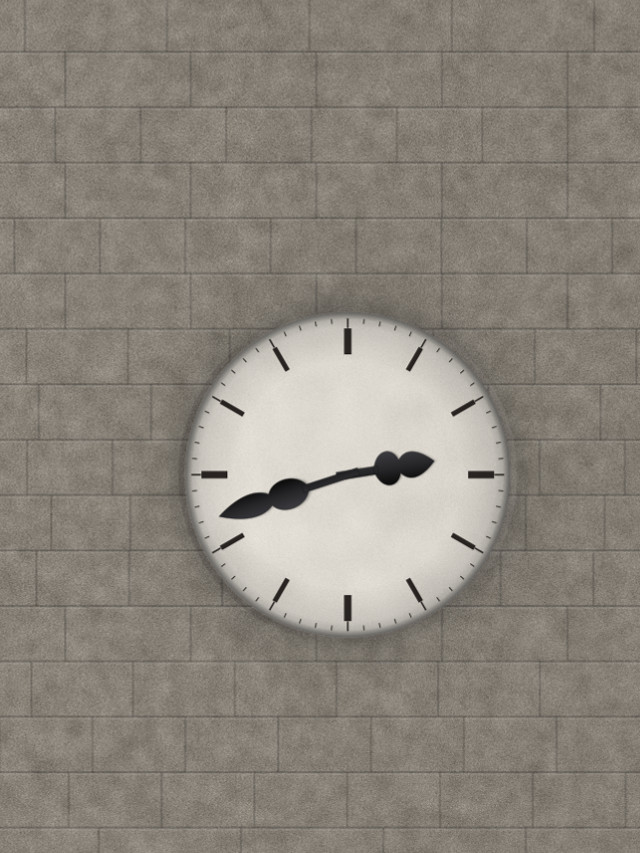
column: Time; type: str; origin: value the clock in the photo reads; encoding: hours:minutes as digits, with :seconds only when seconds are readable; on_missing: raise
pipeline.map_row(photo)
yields 2:42
